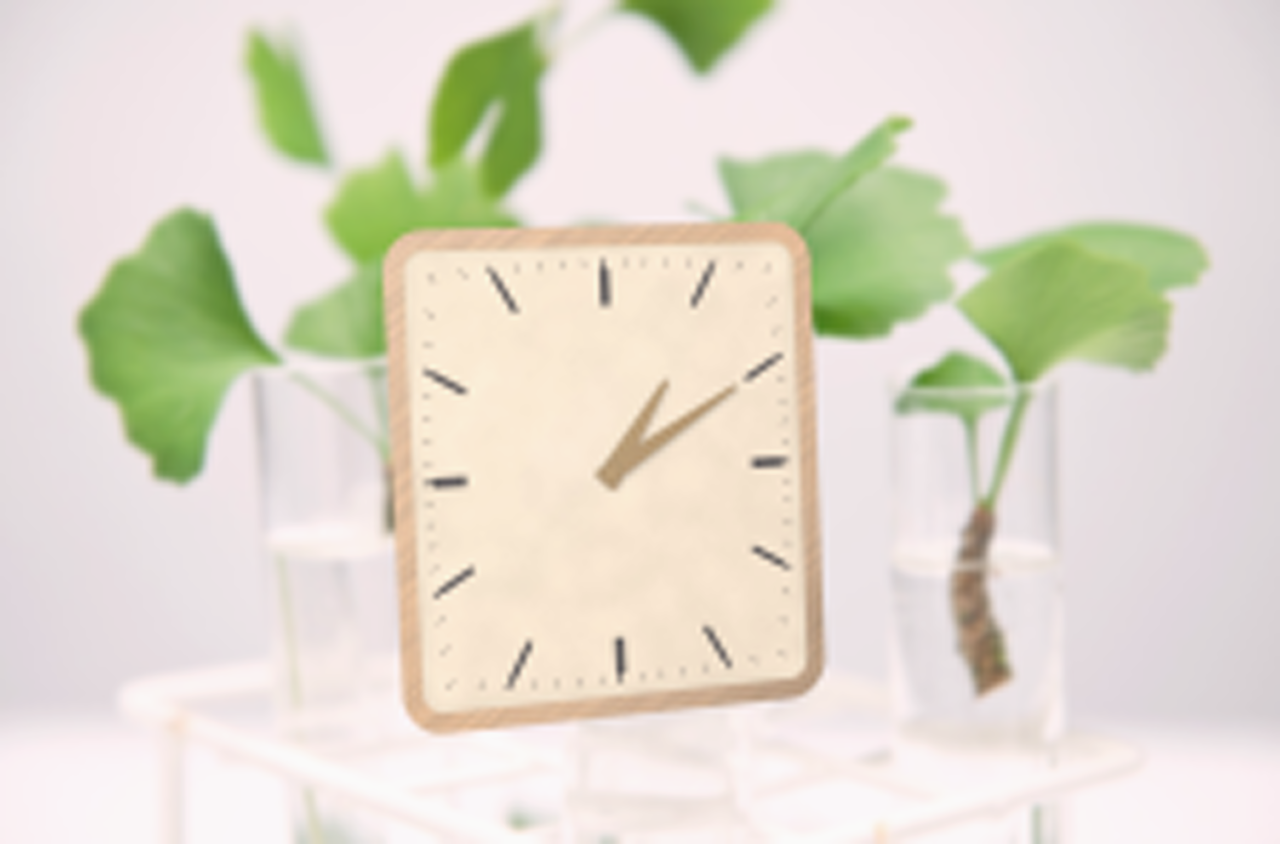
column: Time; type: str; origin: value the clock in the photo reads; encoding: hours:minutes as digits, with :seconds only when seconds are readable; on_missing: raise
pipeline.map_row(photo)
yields 1:10
